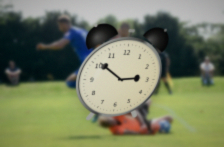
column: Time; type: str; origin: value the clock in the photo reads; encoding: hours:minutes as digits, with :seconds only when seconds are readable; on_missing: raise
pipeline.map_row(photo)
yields 2:51
